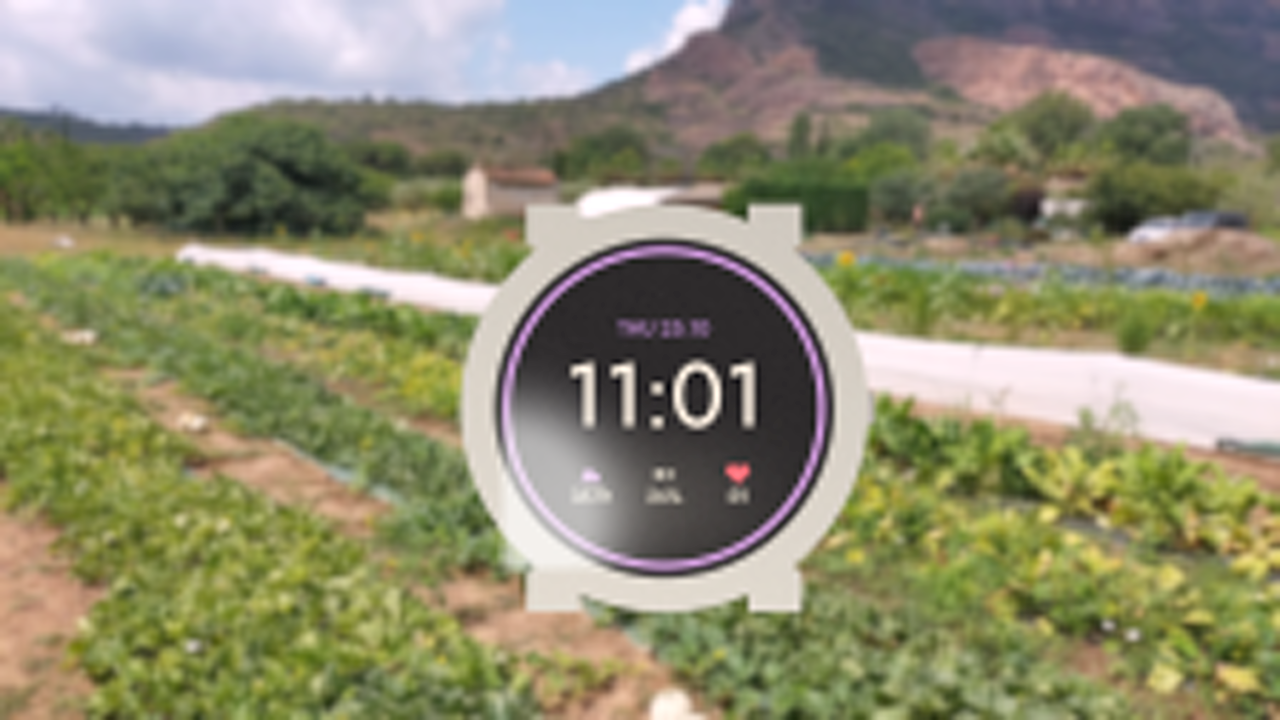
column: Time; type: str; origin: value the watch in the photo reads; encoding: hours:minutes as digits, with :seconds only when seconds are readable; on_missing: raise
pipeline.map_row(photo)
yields 11:01
